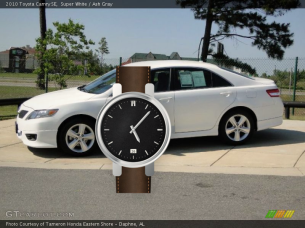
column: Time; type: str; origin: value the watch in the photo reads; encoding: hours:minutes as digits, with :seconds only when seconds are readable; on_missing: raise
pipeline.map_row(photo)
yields 5:07
